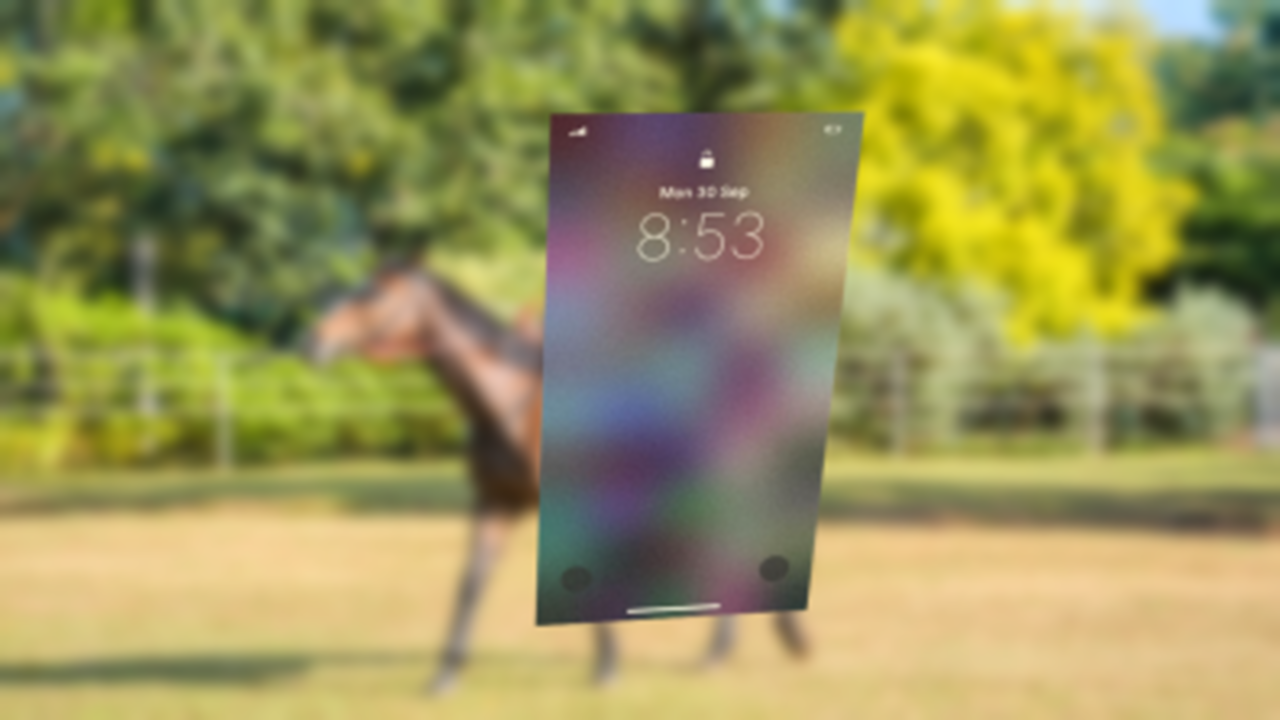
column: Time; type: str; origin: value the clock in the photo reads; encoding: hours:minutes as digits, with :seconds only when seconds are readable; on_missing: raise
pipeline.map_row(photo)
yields 8:53
